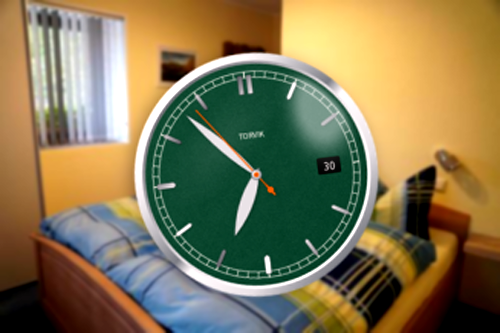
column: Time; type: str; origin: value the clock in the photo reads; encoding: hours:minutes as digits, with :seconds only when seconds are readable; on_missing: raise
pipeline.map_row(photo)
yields 6:52:54
